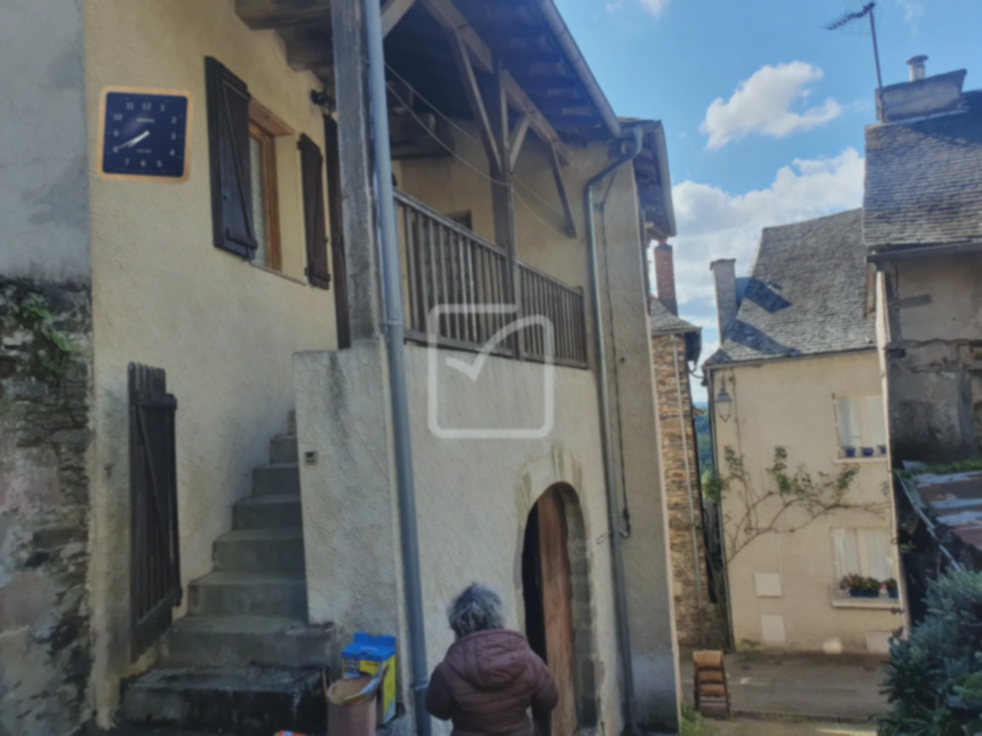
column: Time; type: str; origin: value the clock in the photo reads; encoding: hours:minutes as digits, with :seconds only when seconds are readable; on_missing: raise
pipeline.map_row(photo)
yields 7:40
